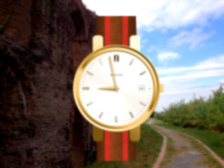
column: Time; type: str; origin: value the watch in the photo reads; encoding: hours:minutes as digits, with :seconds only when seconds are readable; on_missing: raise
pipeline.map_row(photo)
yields 8:58
